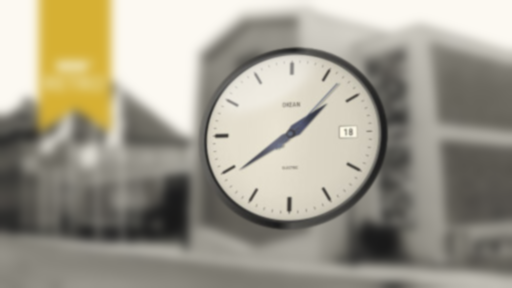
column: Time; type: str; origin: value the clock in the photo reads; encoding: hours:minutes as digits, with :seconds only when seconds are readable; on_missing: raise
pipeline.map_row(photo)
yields 1:39:07
